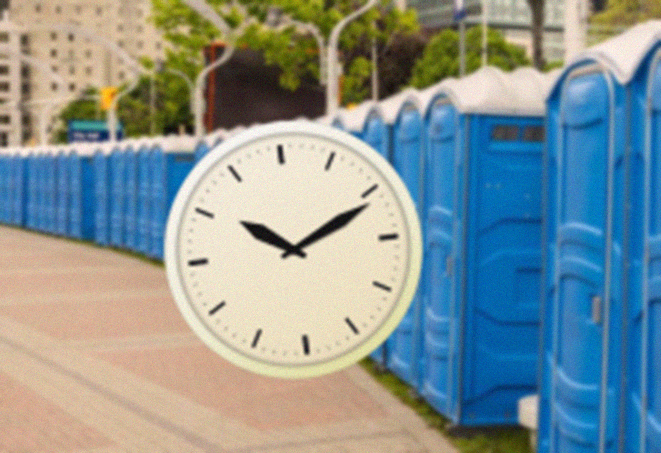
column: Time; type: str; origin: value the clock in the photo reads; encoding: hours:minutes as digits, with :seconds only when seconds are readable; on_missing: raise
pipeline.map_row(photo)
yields 10:11
